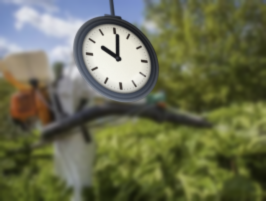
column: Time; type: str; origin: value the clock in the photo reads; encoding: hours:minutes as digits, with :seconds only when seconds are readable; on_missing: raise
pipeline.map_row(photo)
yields 10:01
